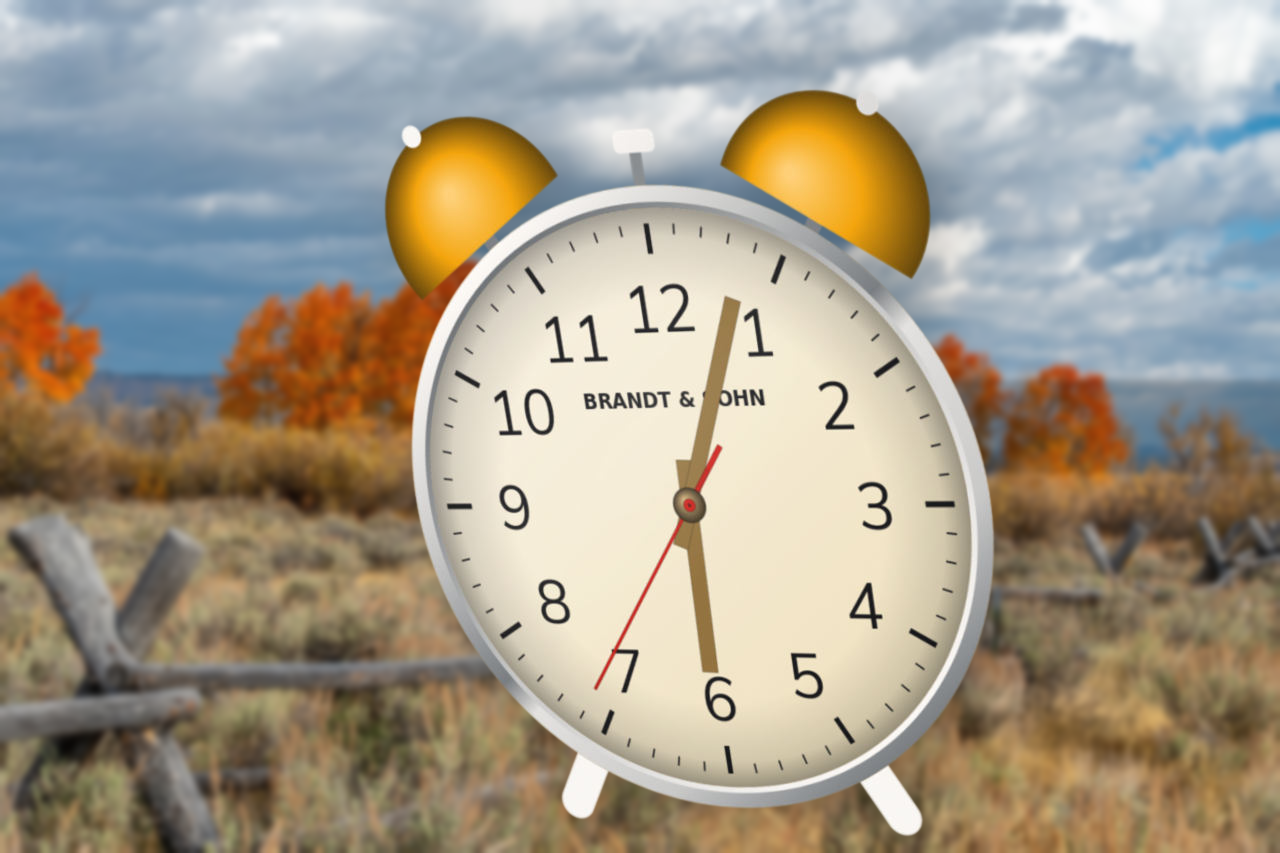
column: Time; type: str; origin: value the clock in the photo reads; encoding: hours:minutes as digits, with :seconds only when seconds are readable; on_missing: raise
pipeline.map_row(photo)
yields 6:03:36
